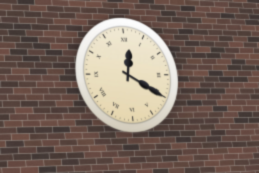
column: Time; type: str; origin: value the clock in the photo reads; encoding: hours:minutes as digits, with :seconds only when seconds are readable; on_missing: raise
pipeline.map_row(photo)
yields 12:20
